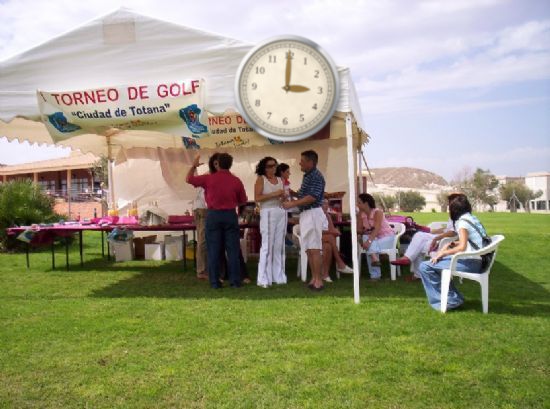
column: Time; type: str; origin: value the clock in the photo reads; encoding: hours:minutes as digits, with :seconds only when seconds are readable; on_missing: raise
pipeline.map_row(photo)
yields 3:00
